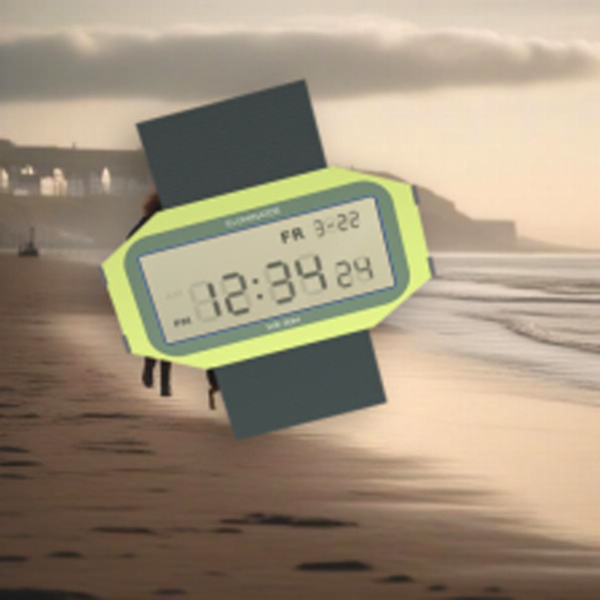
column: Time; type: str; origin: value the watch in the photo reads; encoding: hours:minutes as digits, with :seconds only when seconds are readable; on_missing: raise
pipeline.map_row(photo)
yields 12:34:24
